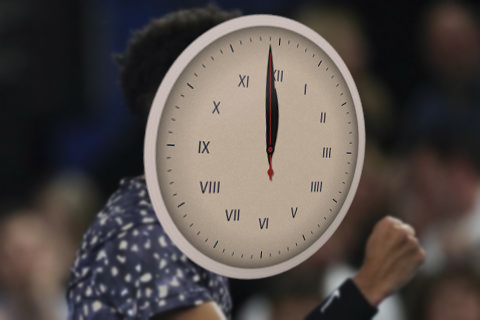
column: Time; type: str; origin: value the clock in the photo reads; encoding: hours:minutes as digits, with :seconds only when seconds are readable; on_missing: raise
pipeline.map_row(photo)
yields 11:58:59
